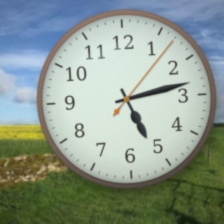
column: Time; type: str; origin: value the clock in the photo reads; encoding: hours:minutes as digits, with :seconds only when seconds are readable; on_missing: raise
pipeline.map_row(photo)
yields 5:13:07
